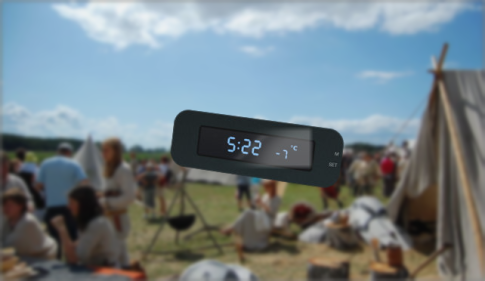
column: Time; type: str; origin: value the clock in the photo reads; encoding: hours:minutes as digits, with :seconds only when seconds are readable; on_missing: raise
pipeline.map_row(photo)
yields 5:22
